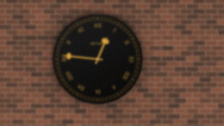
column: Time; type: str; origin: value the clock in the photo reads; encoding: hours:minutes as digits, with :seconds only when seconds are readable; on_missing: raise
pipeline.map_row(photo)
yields 12:46
